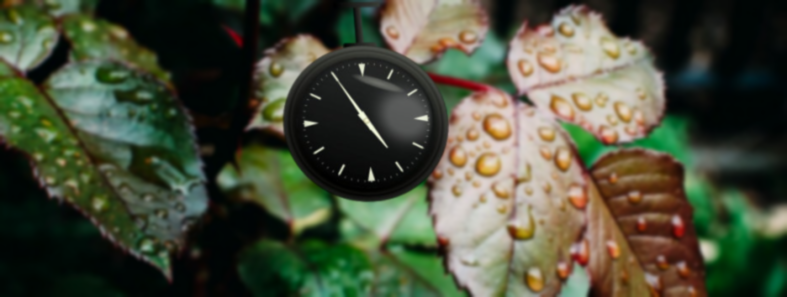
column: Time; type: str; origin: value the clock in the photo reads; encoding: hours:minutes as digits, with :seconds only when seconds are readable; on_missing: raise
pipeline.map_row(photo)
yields 4:55
